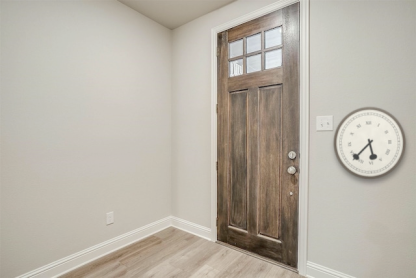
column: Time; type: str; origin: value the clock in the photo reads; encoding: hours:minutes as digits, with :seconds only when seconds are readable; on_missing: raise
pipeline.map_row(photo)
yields 5:38
